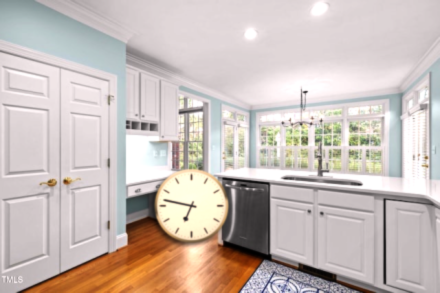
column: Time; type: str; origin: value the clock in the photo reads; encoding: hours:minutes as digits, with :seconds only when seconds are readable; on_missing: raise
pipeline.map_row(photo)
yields 6:47
